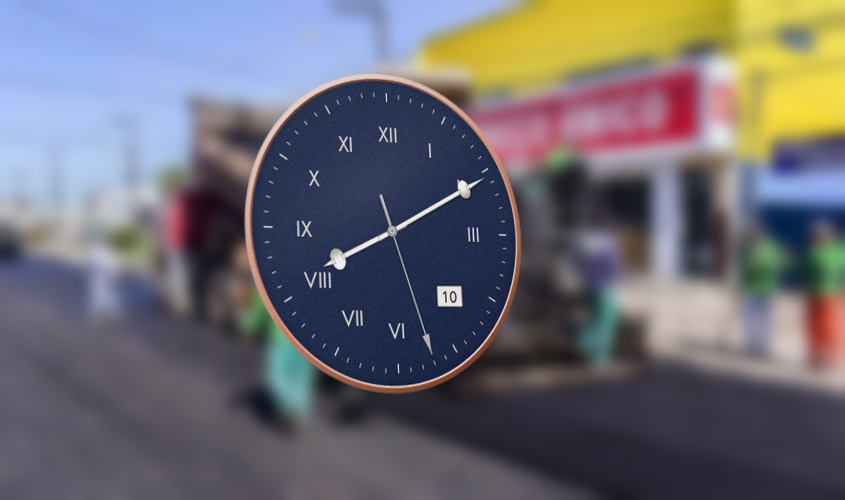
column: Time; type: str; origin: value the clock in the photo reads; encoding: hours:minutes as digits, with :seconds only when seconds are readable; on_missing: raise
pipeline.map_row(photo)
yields 8:10:27
